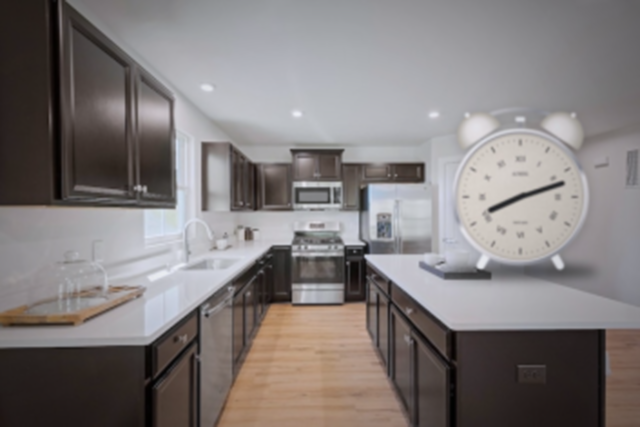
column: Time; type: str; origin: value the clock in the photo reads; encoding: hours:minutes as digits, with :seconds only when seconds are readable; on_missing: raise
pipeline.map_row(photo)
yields 8:12
